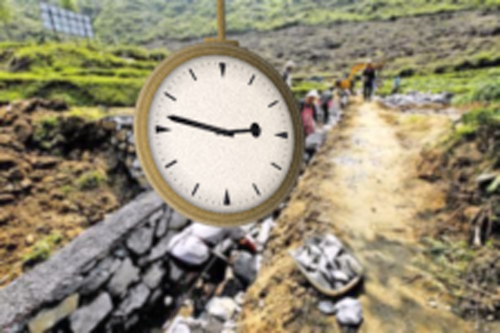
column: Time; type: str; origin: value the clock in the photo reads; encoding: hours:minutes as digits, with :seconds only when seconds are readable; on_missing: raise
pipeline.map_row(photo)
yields 2:47
